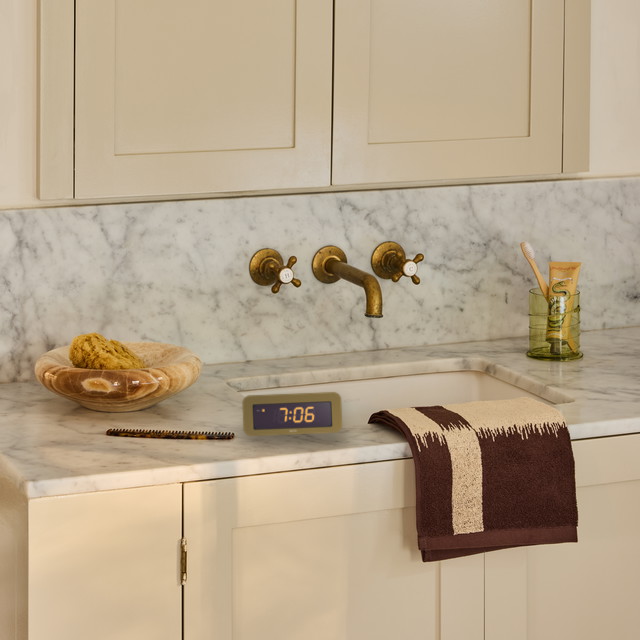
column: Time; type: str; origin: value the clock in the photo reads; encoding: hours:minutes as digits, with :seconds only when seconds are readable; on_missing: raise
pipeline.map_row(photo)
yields 7:06
